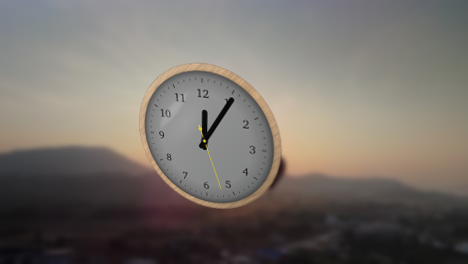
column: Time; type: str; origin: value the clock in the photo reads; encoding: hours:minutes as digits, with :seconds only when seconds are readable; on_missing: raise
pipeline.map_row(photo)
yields 12:05:27
